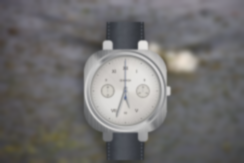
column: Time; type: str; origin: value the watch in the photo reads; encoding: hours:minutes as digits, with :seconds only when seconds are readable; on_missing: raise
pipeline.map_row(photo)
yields 5:33
